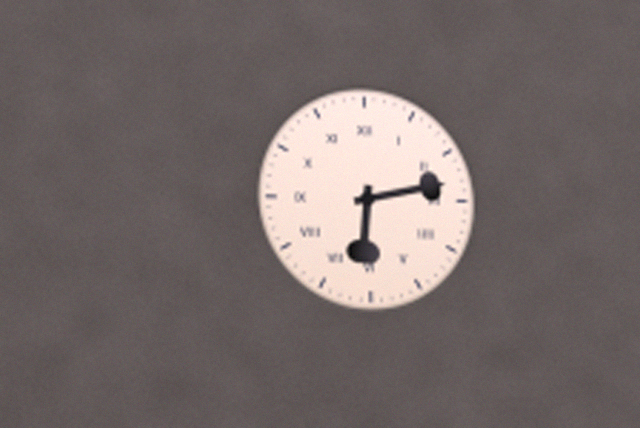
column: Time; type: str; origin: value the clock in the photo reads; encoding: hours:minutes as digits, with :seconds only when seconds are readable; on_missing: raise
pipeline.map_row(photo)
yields 6:13
